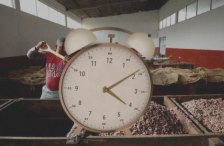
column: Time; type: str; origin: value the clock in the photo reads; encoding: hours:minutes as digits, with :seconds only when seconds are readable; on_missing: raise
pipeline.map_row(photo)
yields 4:09
